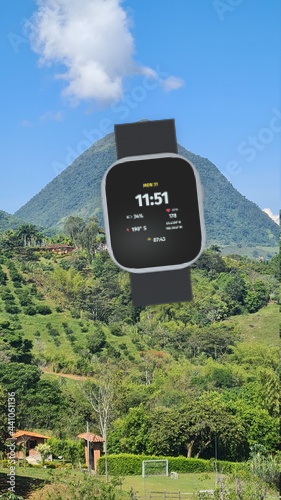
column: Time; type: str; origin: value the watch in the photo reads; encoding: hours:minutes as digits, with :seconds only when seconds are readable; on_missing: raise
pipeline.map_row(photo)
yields 11:51
